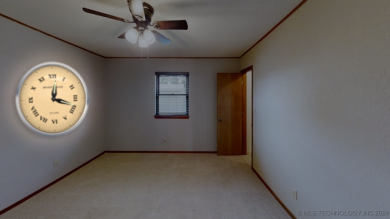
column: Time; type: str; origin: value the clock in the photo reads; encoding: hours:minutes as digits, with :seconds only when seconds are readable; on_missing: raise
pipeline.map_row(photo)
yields 12:18
